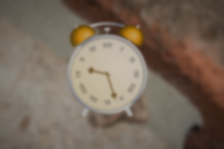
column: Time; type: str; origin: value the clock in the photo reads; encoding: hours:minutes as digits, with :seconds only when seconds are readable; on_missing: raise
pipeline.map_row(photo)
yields 9:27
